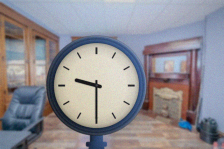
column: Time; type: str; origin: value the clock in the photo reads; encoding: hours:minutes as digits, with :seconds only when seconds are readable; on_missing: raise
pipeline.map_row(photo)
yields 9:30
